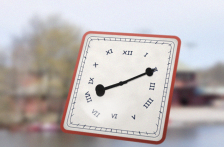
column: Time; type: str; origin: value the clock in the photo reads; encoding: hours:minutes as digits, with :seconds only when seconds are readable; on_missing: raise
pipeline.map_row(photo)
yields 8:10
